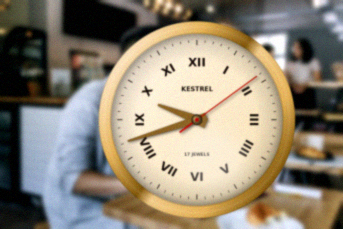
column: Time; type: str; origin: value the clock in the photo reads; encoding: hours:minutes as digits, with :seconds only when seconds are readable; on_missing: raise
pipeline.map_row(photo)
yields 9:42:09
